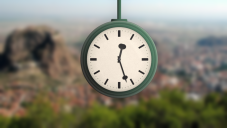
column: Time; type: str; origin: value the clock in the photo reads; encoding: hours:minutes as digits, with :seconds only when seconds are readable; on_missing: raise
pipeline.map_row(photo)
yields 12:27
